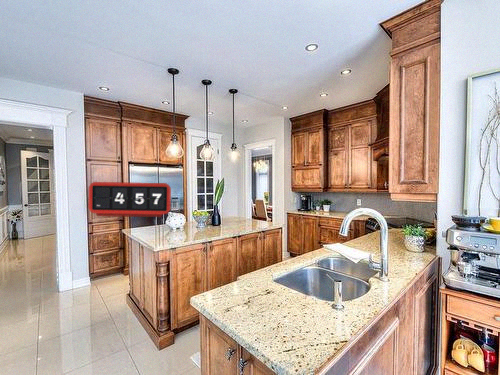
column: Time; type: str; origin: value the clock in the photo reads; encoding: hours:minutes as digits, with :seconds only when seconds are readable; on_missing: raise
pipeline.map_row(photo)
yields 4:57
